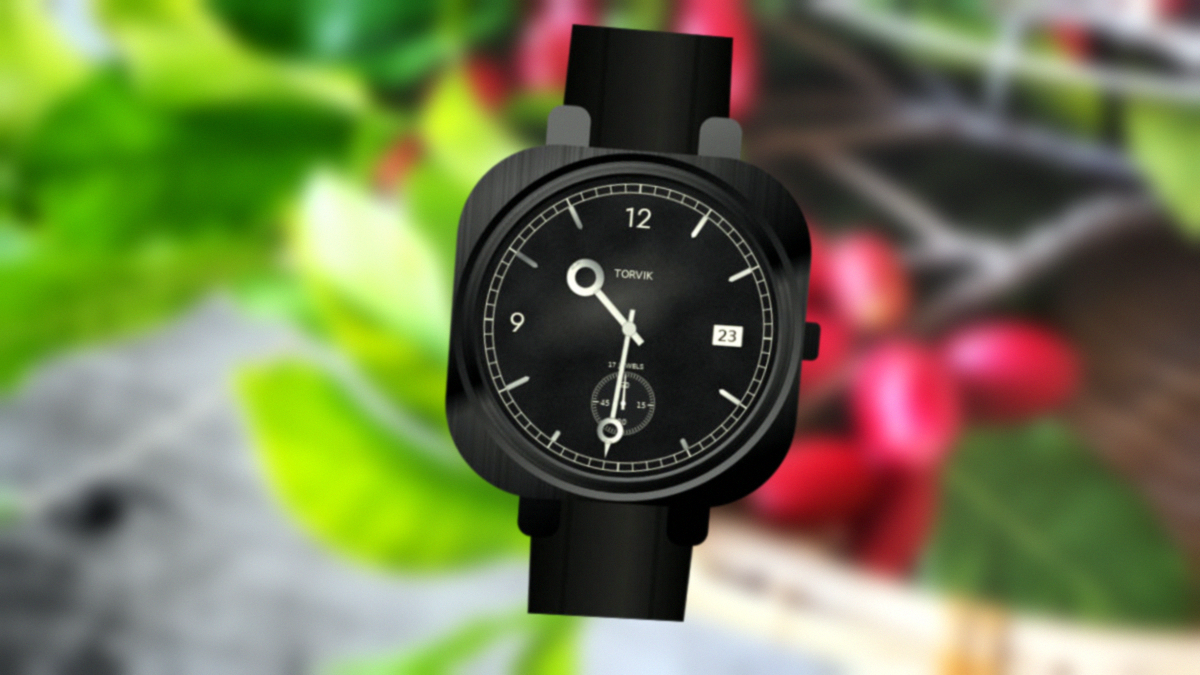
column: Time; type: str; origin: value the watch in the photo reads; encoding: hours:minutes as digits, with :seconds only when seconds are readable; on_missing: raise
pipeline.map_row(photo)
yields 10:31
